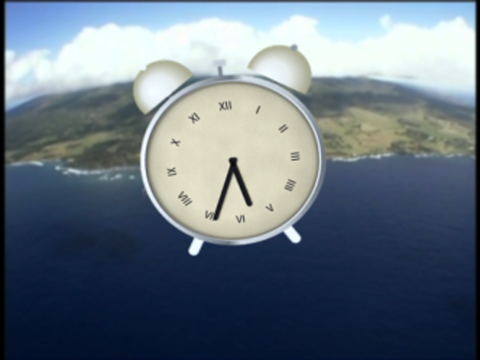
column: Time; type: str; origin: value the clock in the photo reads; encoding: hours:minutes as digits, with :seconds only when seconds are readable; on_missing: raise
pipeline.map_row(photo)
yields 5:34
